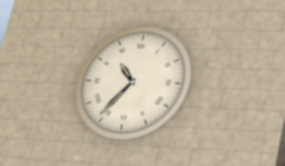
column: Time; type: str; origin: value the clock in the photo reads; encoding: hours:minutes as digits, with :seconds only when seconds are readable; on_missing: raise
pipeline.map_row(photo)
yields 10:36
